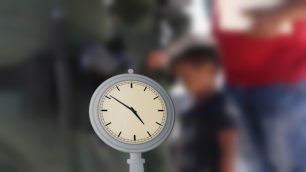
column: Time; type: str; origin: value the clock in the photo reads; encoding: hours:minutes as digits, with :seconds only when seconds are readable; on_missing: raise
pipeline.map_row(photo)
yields 4:51
